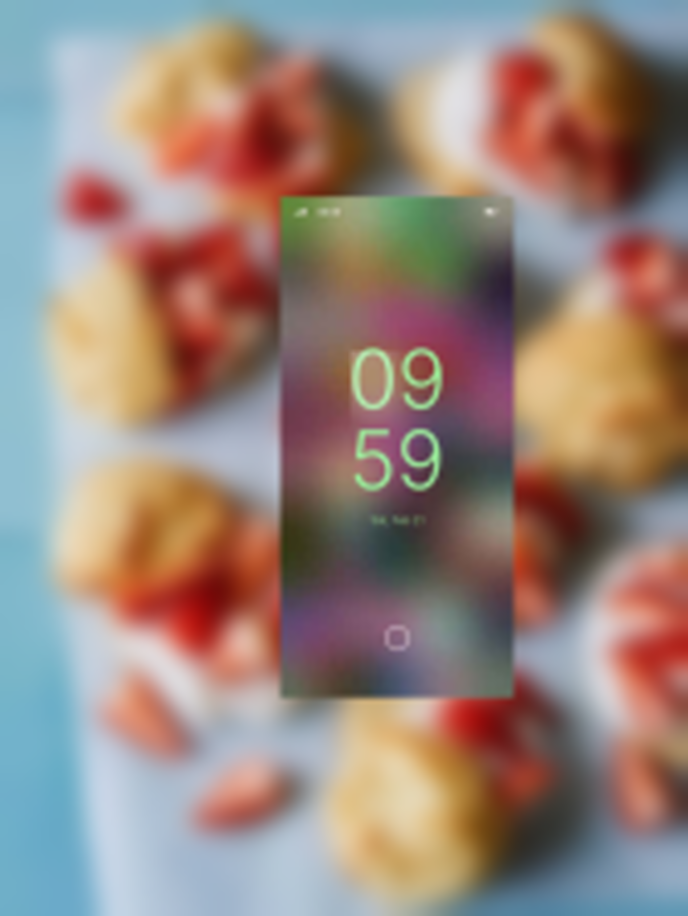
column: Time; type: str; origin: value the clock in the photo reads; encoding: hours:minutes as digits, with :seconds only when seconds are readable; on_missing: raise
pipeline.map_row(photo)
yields 9:59
